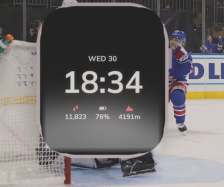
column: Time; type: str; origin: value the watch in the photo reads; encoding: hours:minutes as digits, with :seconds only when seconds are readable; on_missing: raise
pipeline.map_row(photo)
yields 18:34
